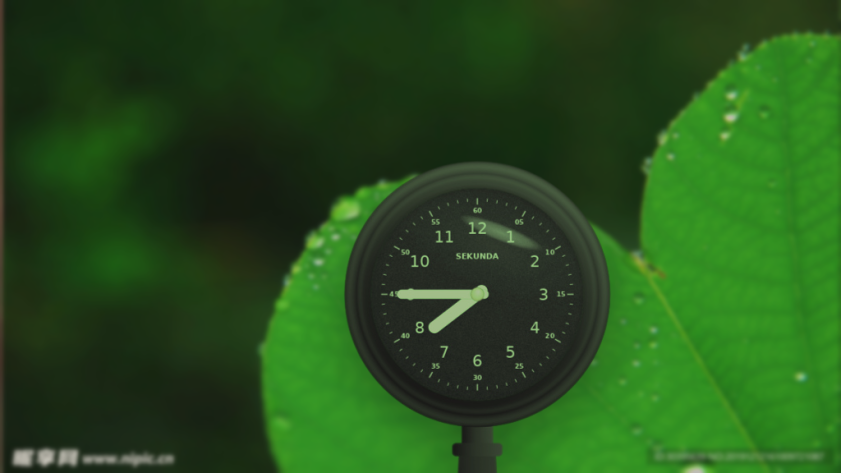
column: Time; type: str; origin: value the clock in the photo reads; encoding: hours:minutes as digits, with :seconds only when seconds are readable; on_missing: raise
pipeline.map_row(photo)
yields 7:45
